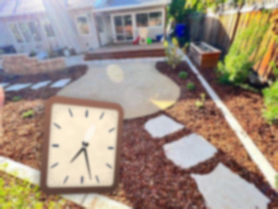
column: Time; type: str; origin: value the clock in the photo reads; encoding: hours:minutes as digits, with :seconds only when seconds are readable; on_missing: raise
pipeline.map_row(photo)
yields 7:27
